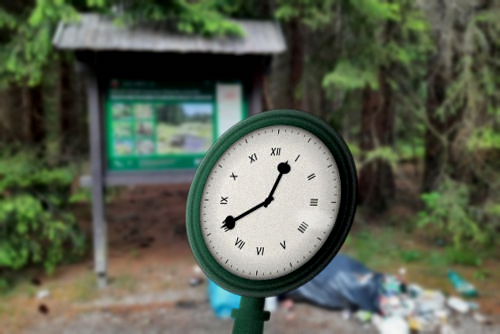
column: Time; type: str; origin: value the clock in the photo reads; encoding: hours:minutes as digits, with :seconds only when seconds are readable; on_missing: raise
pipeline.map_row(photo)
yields 12:40
